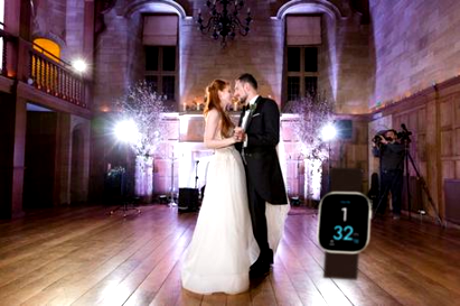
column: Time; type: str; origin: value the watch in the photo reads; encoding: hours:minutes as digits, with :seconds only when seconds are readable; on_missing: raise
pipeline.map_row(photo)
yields 1:32
